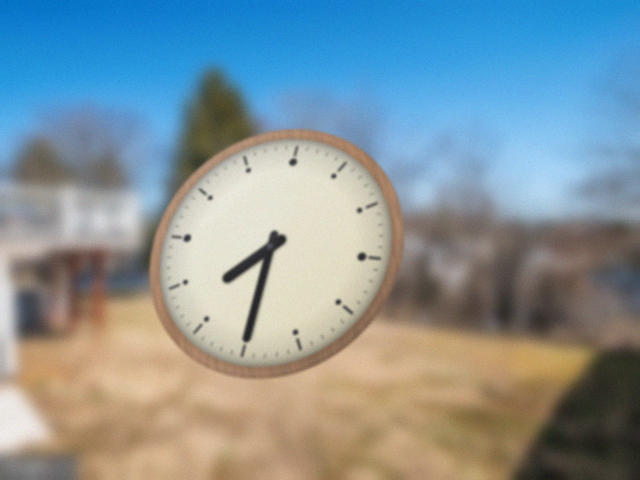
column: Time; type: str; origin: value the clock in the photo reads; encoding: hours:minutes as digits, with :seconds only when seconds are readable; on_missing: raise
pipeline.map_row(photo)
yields 7:30
